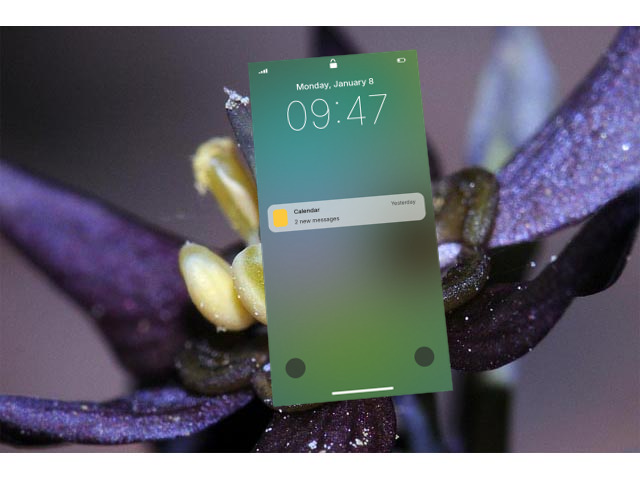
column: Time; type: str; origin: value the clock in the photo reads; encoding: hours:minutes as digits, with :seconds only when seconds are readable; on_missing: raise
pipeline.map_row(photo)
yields 9:47
